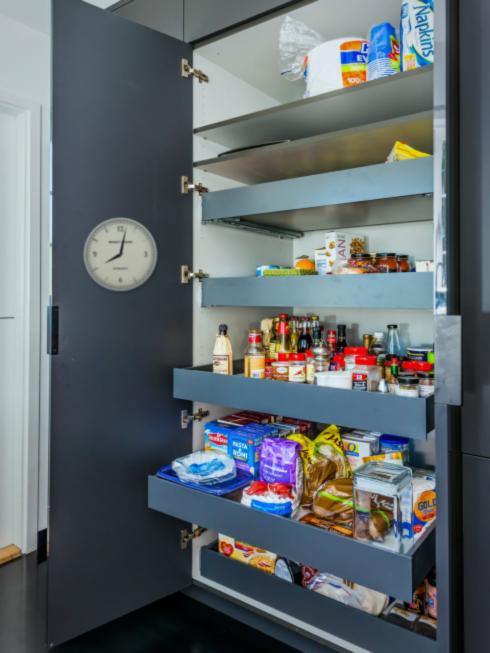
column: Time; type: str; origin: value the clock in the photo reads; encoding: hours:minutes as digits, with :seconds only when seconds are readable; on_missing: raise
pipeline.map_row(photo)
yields 8:02
